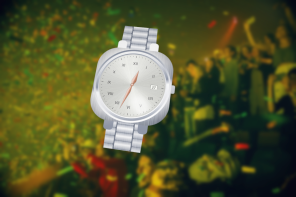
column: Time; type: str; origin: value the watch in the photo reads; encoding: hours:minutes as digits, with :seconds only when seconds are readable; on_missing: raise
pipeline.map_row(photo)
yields 12:33
